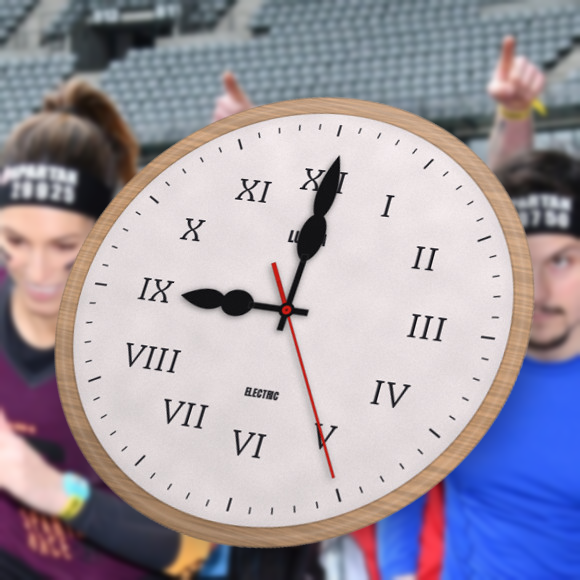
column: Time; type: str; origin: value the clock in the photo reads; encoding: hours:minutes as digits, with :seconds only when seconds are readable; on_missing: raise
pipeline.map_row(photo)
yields 9:00:25
